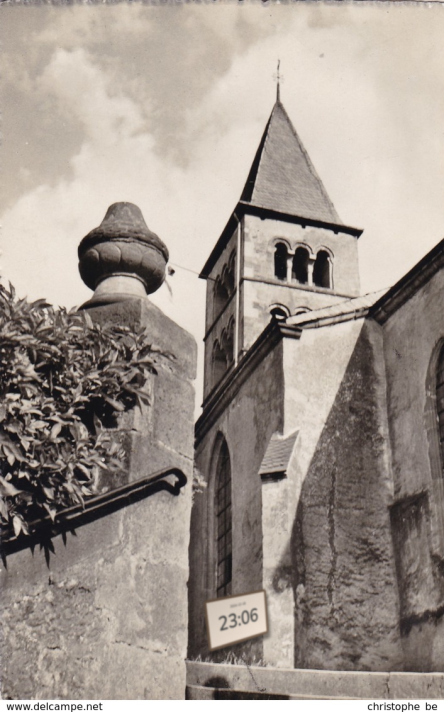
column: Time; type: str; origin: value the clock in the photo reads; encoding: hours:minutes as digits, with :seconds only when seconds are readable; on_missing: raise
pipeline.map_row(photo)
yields 23:06
